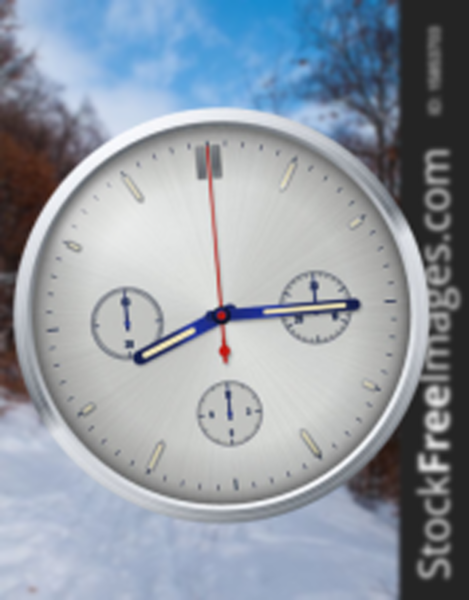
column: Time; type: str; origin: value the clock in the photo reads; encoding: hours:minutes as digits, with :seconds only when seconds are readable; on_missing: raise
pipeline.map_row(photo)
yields 8:15
